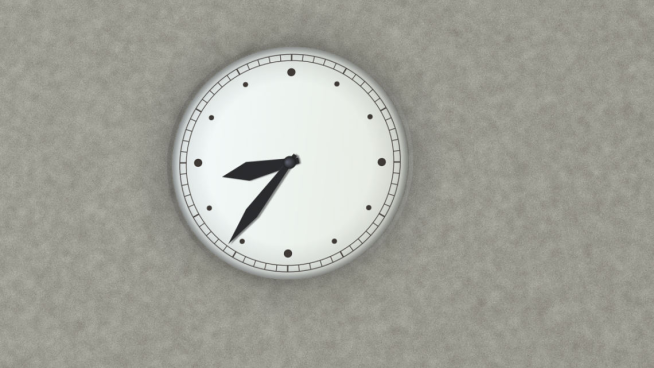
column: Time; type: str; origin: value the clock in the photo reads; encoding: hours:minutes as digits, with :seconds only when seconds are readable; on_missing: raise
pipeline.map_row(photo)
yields 8:36
